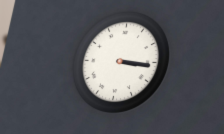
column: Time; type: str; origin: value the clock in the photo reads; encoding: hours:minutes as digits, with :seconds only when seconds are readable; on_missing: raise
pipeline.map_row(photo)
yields 3:16
